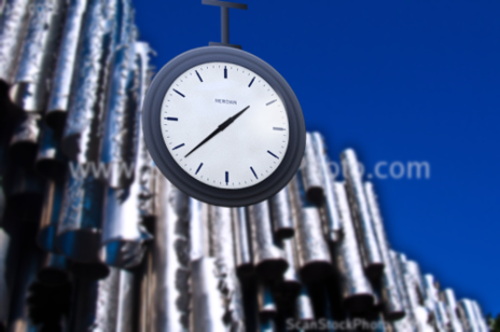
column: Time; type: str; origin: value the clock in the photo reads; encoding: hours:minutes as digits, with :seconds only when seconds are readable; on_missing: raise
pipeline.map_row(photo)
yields 1:38
